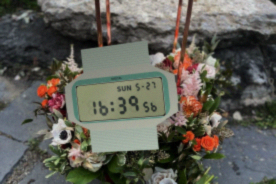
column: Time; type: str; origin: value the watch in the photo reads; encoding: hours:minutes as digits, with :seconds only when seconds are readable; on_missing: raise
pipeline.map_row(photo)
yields 16:39:56
